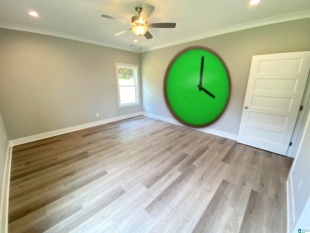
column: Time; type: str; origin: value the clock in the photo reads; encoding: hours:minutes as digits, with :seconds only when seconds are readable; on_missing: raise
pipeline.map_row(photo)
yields 4:01
